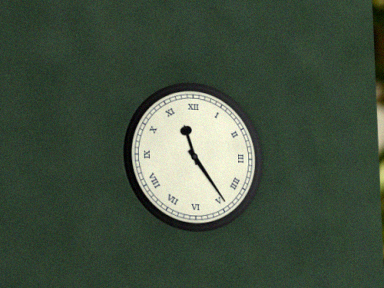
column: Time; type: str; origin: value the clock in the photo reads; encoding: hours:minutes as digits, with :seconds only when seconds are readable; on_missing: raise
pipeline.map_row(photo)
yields 11:24
